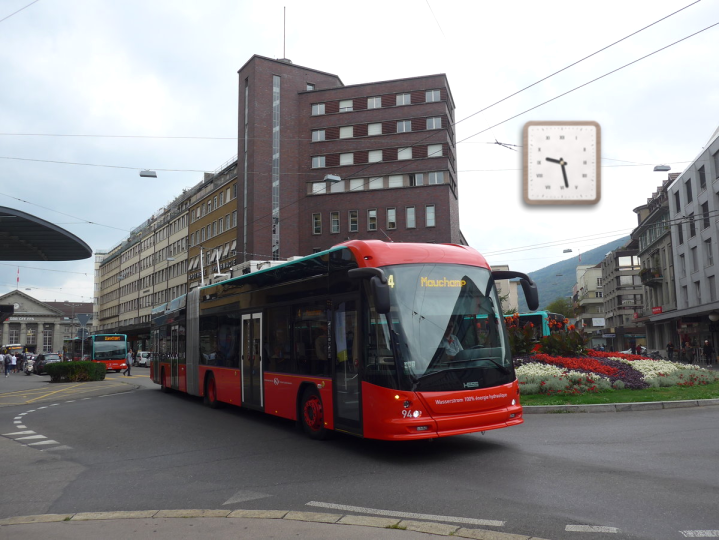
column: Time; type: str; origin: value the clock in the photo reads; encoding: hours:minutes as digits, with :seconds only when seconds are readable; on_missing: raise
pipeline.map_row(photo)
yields 9:28
